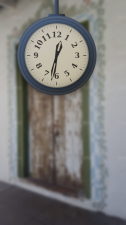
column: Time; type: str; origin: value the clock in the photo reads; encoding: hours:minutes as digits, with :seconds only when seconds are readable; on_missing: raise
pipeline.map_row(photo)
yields 12:32
